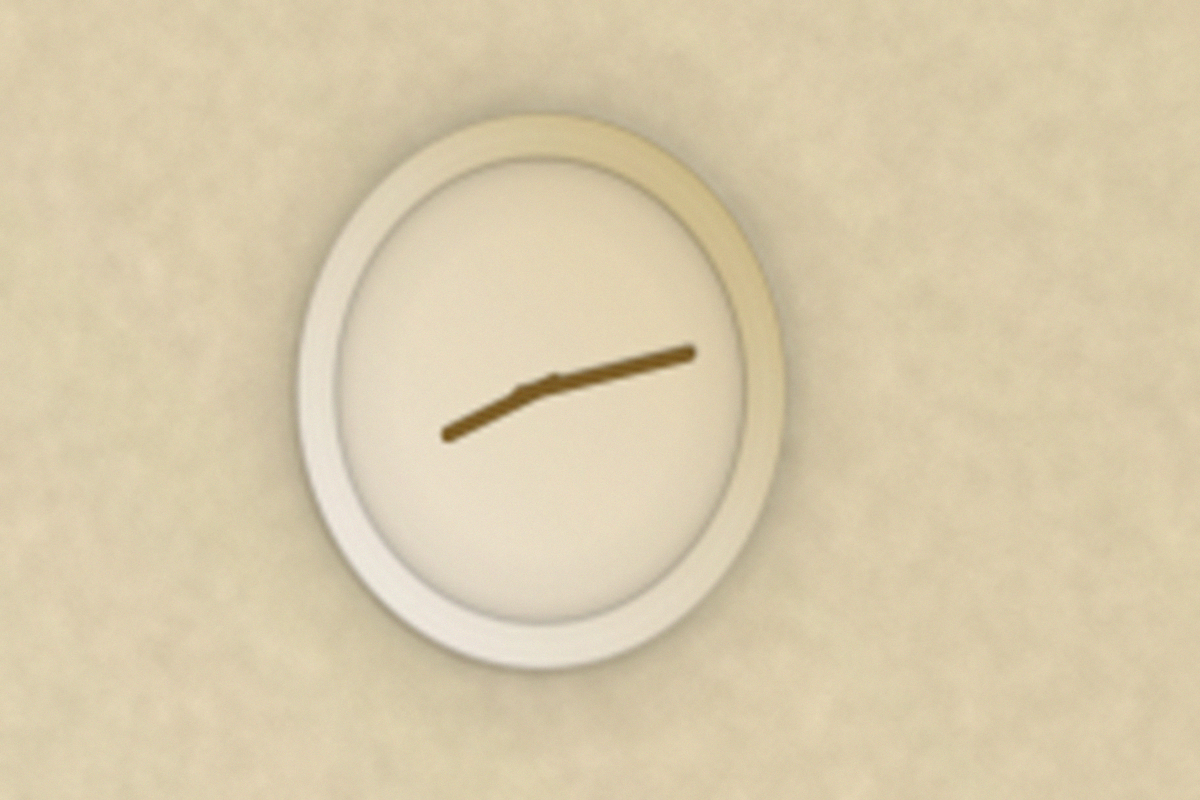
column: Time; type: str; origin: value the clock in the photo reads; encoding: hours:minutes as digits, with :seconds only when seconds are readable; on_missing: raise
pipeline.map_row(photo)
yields 8:13
